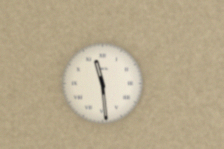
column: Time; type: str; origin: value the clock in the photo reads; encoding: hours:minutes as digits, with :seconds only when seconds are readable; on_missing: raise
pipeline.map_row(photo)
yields 11:29
